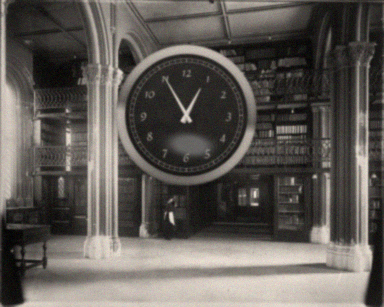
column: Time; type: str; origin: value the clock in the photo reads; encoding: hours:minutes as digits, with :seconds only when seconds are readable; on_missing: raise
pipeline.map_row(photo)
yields 12:55
